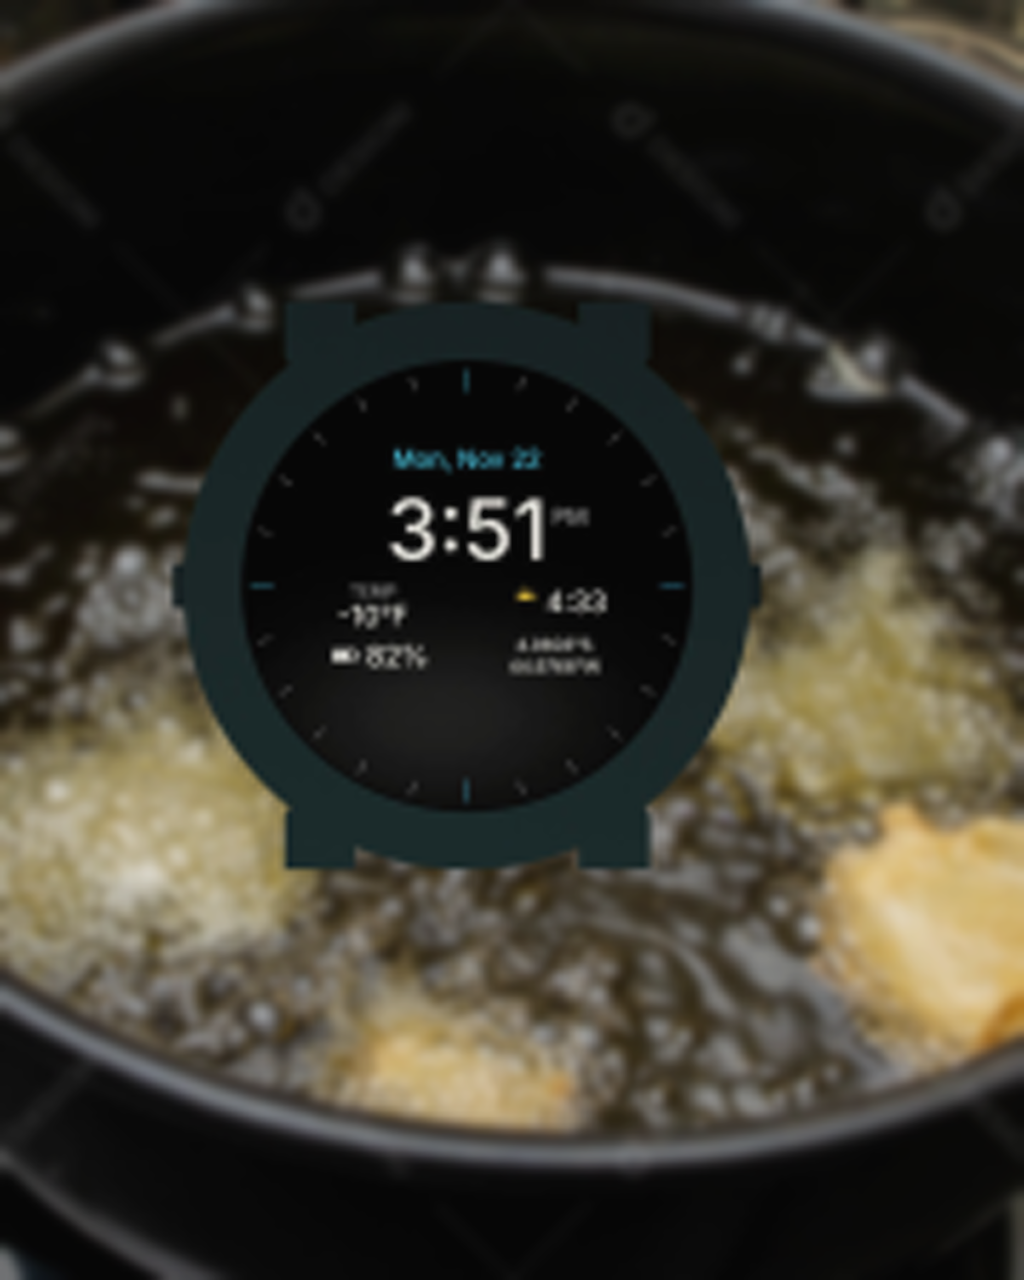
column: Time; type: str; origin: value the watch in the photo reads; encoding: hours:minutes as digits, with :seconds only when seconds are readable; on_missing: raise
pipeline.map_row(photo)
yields 3:51
